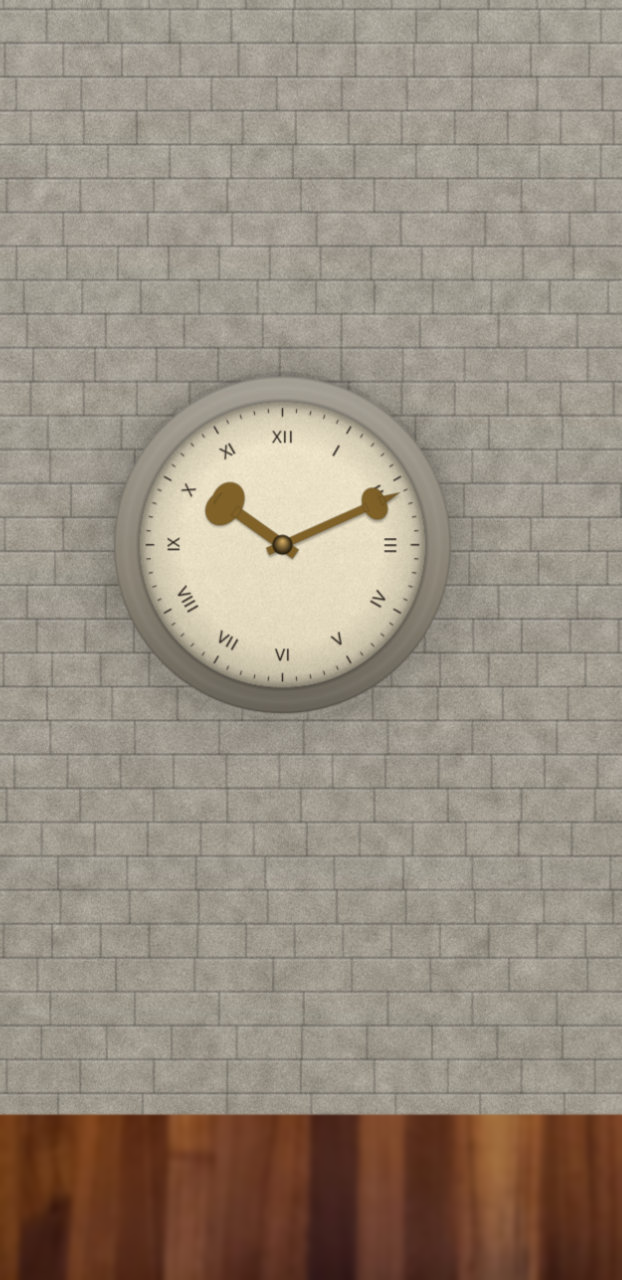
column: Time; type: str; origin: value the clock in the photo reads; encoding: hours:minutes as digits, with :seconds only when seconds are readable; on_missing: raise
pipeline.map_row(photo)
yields 10:11
